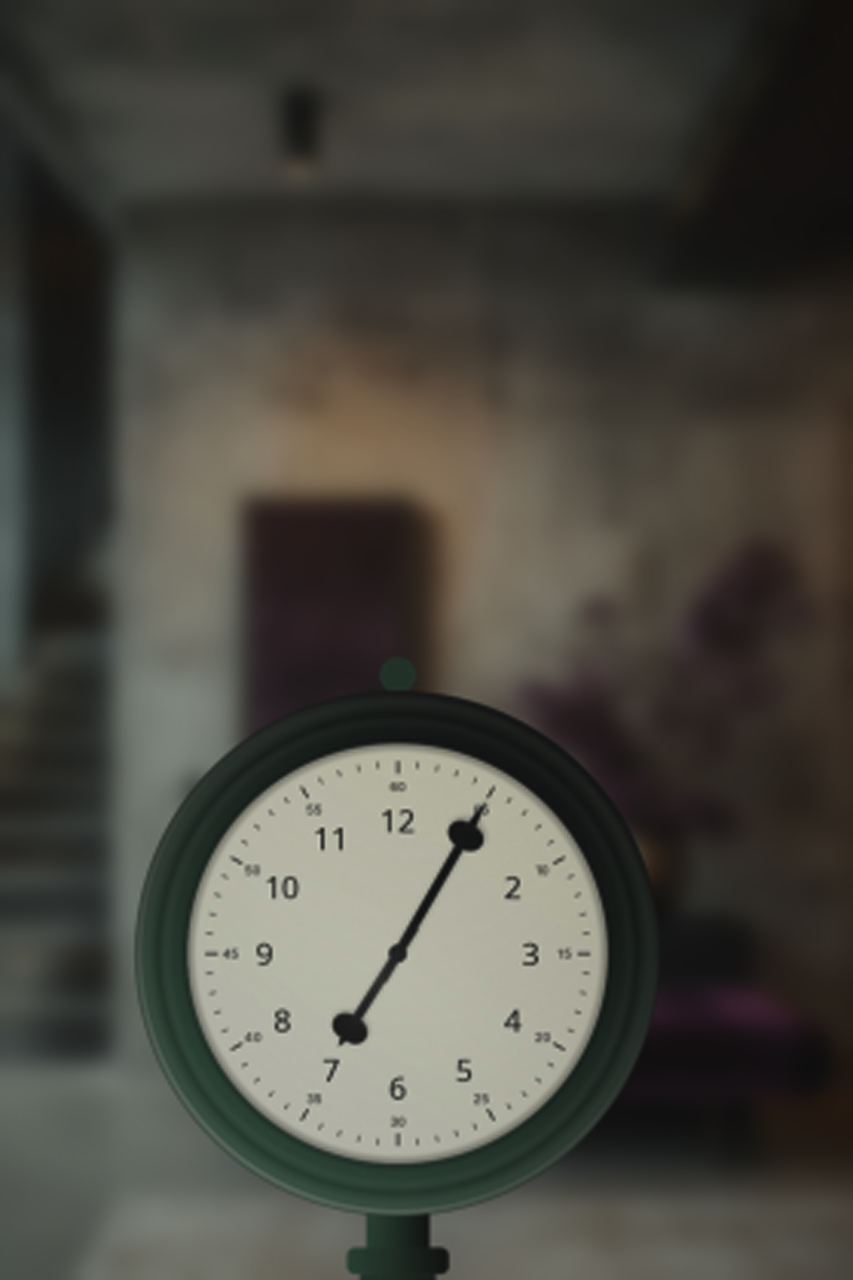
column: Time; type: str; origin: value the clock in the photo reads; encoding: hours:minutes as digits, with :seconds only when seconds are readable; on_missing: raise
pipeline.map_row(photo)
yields 7:05
